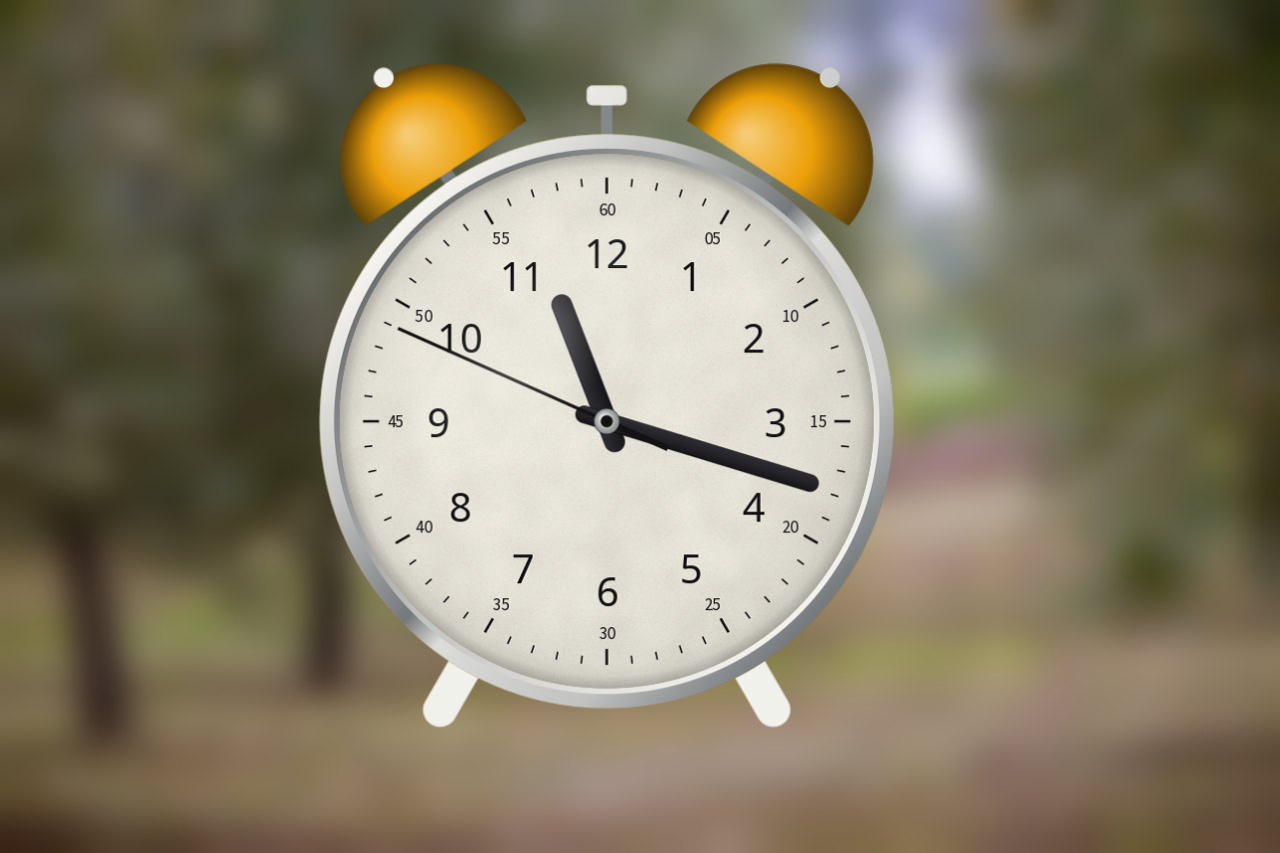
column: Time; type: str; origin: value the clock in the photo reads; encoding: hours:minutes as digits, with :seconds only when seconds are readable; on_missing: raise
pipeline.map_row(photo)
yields 11:17:49
